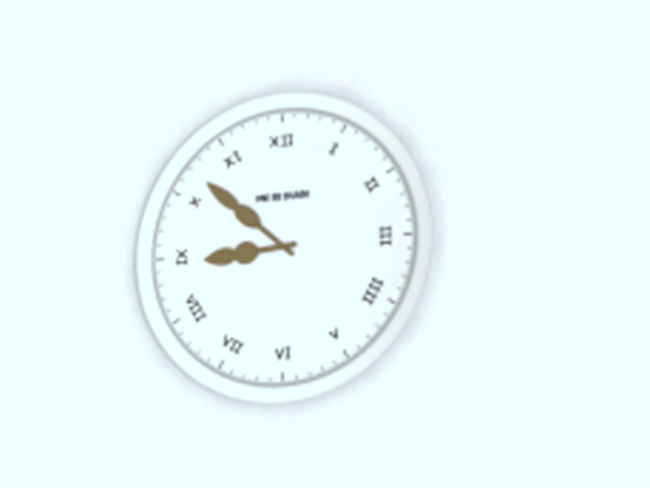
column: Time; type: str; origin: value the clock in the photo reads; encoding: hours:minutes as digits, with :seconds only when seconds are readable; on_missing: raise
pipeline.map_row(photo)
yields 8:52
